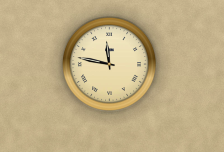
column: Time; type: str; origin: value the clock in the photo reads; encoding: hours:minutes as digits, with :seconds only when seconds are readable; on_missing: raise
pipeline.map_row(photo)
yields 11:47
